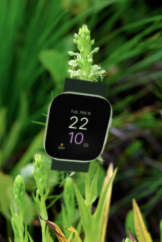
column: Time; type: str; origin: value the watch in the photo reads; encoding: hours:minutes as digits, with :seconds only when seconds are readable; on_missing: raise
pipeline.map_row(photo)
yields 22:10
